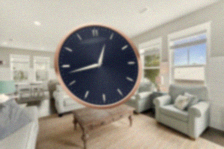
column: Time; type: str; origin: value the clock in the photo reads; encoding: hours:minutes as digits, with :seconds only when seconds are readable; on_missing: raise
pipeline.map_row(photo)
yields 12:43
